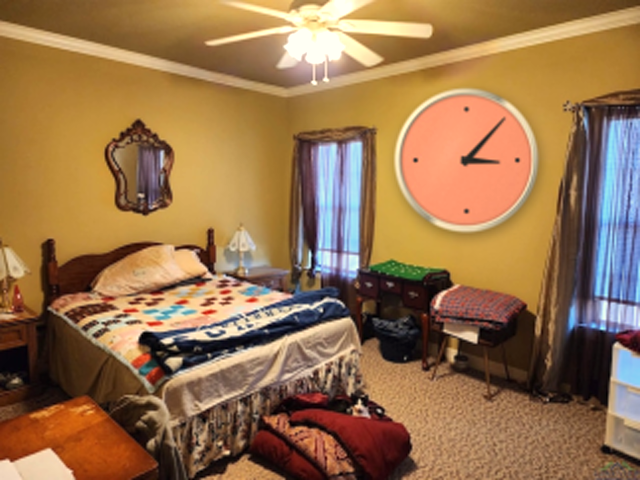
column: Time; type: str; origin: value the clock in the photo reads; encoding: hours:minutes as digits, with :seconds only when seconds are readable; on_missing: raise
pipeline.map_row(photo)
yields 3:07
